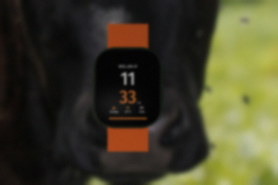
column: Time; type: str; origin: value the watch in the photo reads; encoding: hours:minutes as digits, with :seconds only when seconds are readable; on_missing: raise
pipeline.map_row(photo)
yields 11:33
